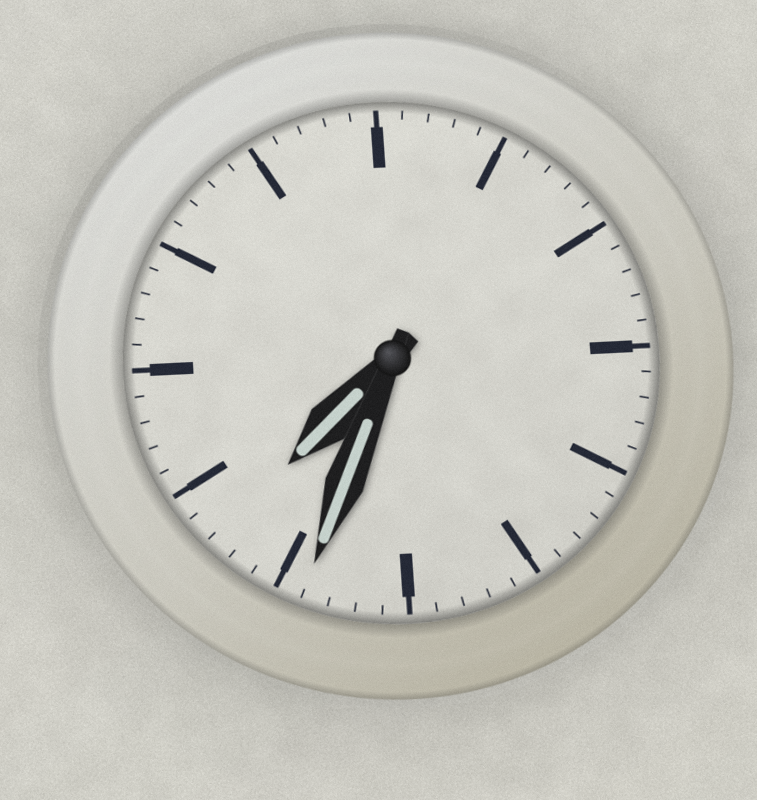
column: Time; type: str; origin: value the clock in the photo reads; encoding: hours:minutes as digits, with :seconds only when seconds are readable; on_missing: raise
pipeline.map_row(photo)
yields 7:34
